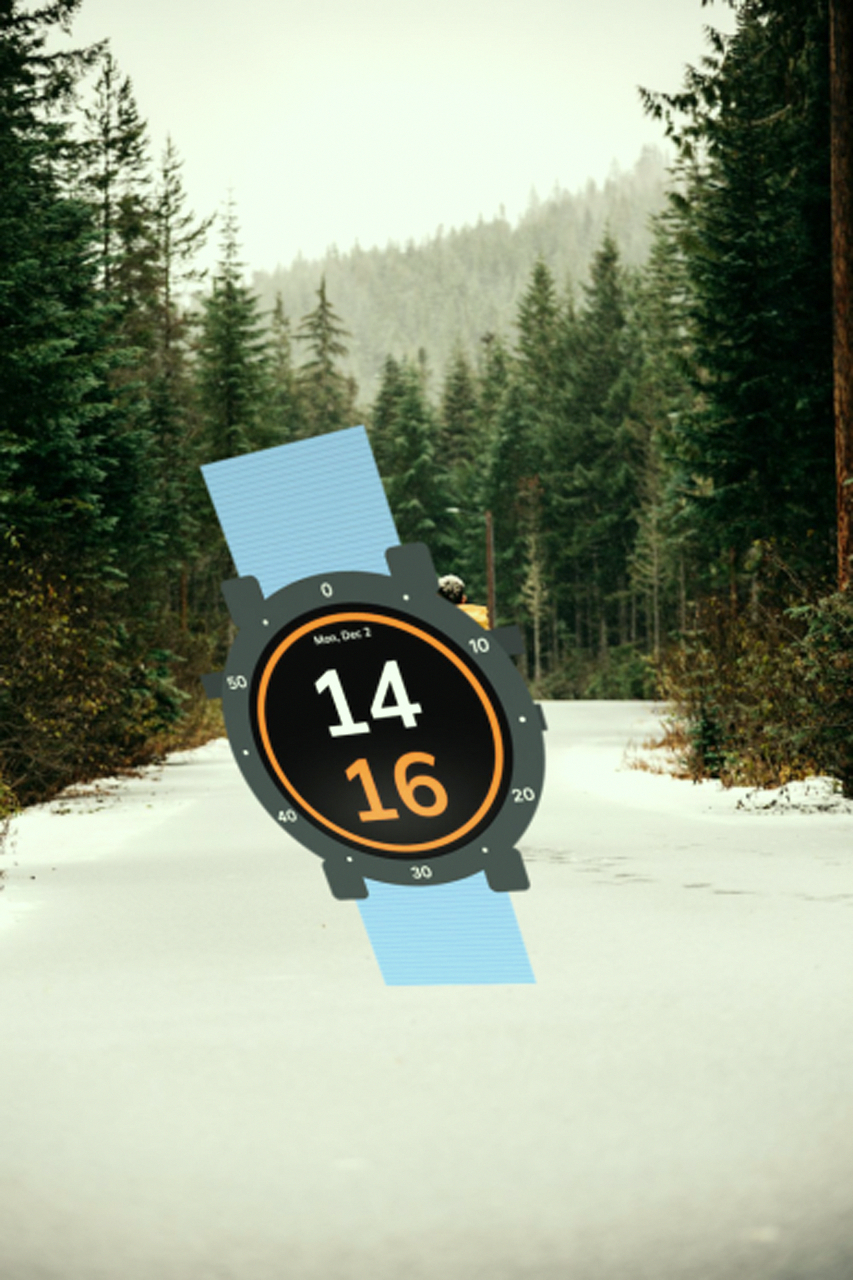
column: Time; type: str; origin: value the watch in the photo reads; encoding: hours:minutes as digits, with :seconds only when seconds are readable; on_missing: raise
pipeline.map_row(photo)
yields 14:16
